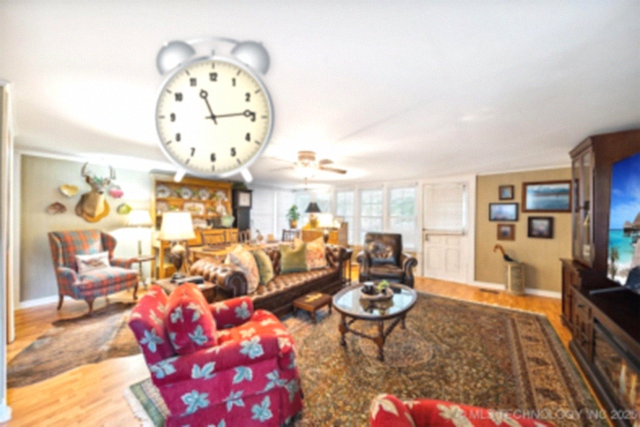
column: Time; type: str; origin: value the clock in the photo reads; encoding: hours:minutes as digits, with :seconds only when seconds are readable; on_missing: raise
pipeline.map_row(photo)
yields 11:14
